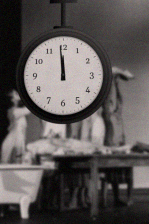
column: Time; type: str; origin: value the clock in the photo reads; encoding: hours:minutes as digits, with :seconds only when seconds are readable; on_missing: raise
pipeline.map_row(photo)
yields 11:59
